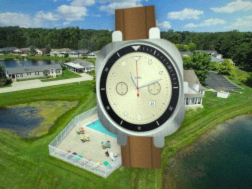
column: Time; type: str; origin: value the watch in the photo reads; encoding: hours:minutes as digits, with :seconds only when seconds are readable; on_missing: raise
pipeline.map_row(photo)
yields 11:12
